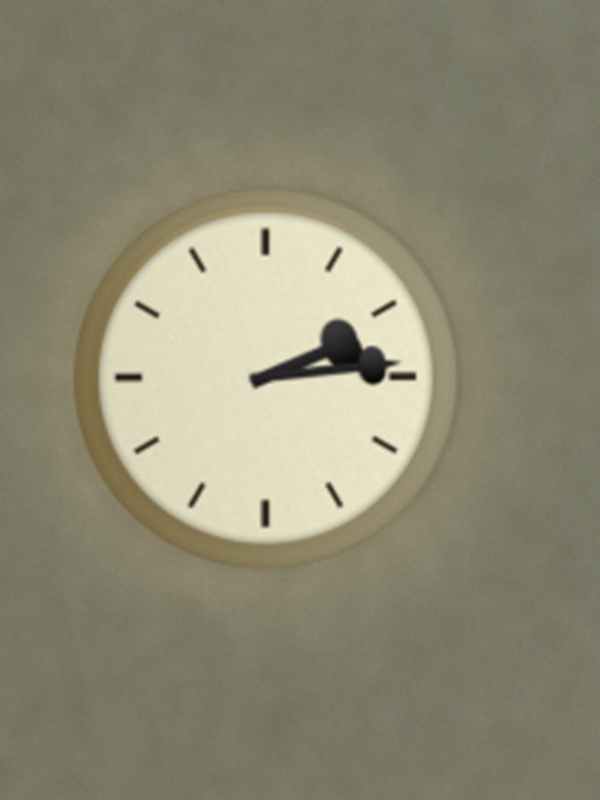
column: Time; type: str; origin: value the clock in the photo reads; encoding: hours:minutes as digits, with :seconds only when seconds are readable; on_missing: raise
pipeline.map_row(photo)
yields 2:14
